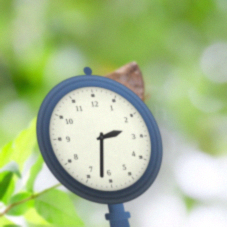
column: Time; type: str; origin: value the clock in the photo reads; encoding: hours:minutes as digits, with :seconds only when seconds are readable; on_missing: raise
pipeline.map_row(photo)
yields 2:32
